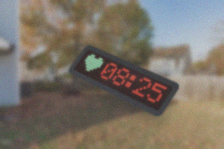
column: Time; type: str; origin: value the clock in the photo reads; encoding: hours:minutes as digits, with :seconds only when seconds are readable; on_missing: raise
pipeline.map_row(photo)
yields 8:25
